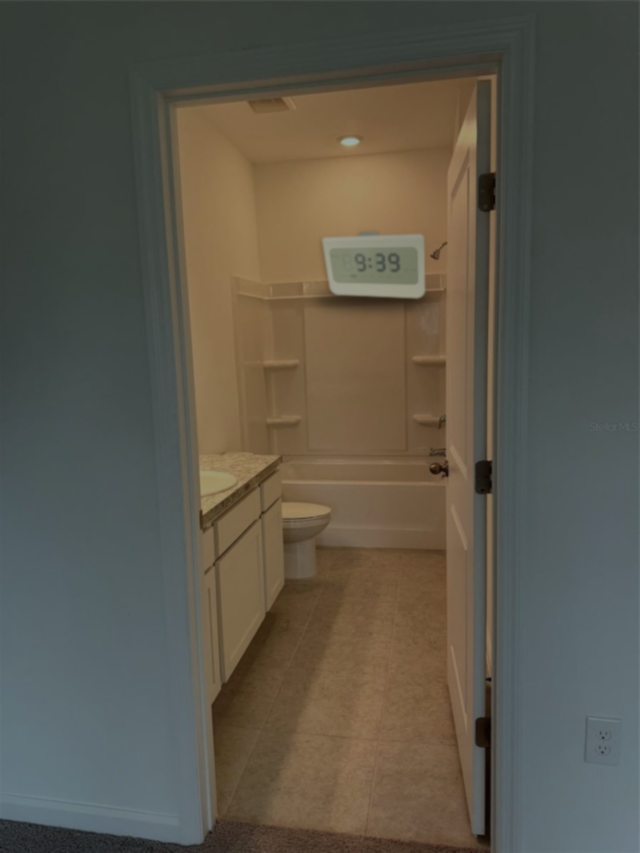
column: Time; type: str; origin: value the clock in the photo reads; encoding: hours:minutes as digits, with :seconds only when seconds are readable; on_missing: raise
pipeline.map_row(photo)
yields 9:39
